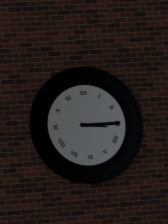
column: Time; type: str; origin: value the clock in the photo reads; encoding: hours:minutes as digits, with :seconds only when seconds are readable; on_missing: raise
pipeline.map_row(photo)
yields 3:15
